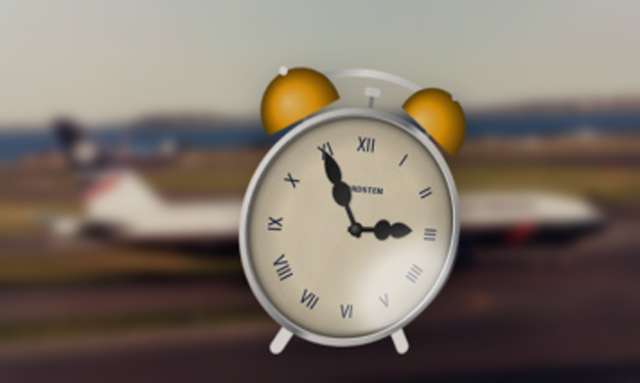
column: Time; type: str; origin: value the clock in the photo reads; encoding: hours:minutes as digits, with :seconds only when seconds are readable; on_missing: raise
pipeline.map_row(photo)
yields 2:55
